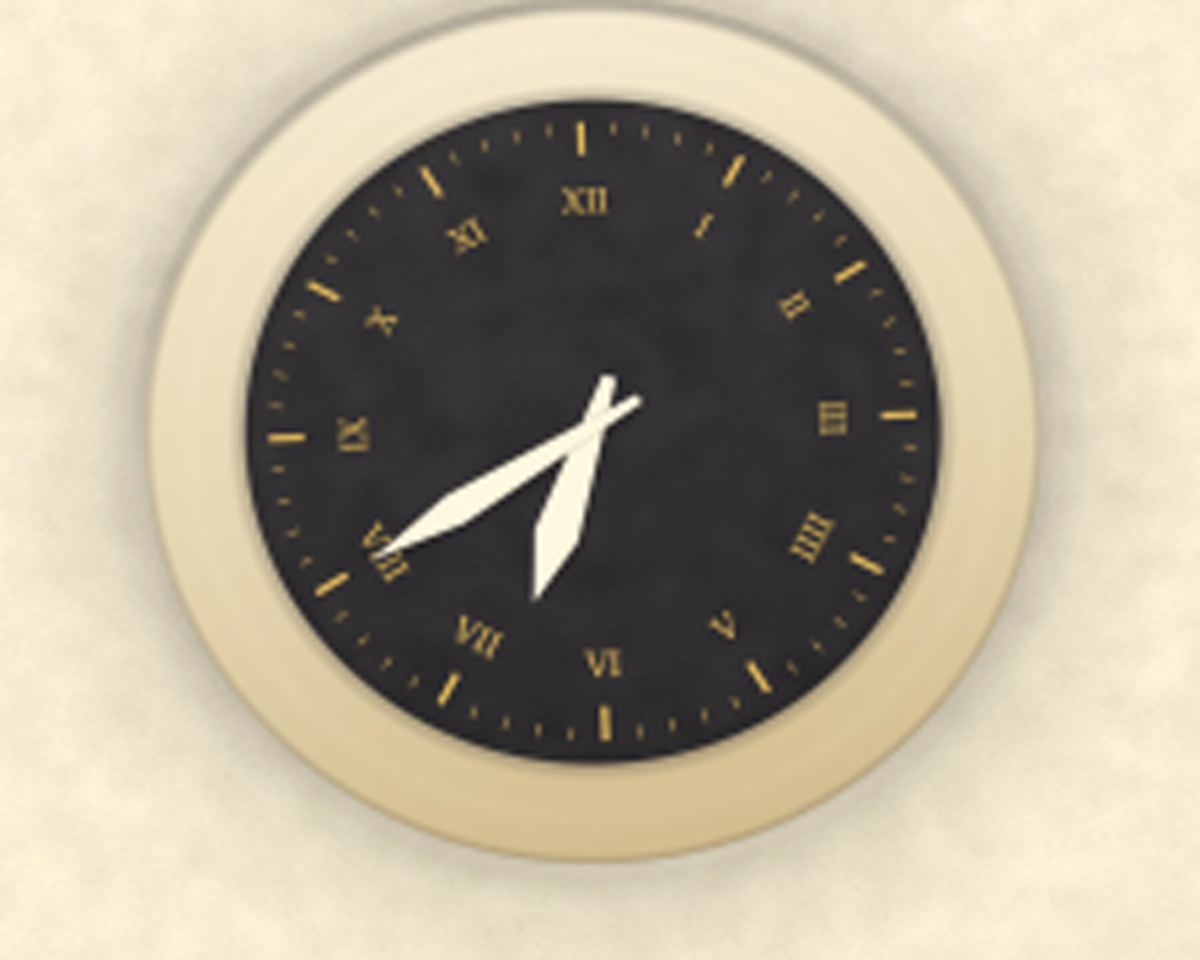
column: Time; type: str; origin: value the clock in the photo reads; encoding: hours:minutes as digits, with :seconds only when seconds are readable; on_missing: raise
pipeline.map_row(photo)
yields 6:40
